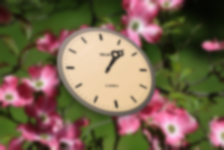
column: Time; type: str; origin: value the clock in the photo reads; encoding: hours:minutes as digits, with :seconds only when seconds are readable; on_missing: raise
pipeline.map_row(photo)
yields 1:07
